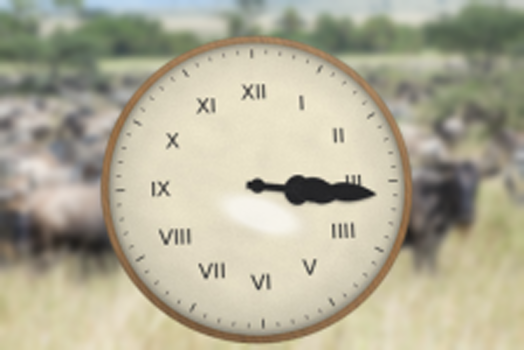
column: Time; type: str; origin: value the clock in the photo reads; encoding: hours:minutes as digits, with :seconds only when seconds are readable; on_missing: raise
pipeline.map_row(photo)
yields 3:16
